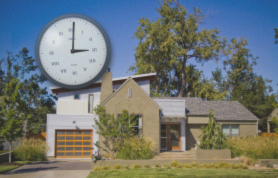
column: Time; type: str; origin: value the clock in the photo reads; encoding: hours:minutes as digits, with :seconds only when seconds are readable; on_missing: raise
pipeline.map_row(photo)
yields 3:01
